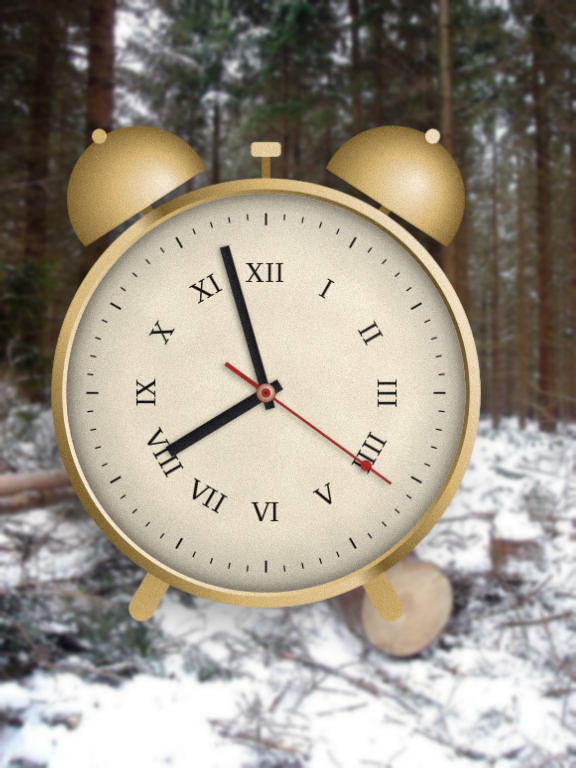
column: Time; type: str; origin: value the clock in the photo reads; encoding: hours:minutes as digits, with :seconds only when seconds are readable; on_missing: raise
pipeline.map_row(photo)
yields 7:57:21
